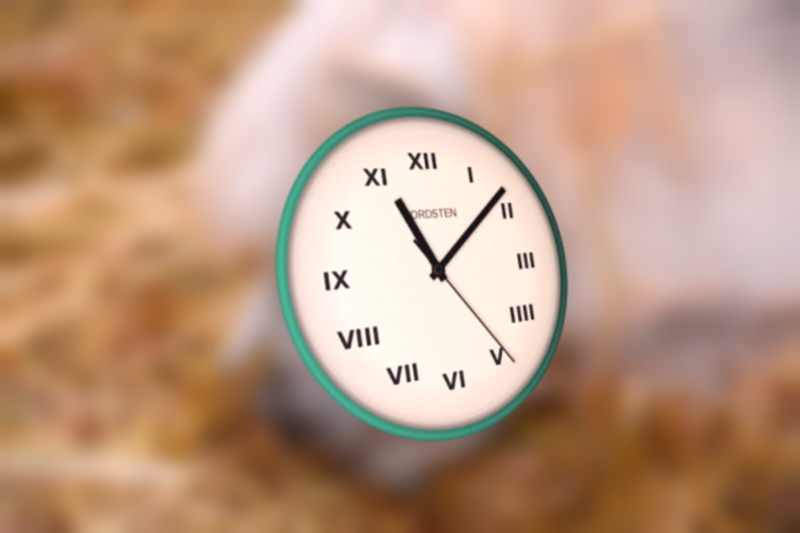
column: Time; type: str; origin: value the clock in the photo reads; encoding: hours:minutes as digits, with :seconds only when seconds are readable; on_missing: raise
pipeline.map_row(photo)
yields 11:08:24
